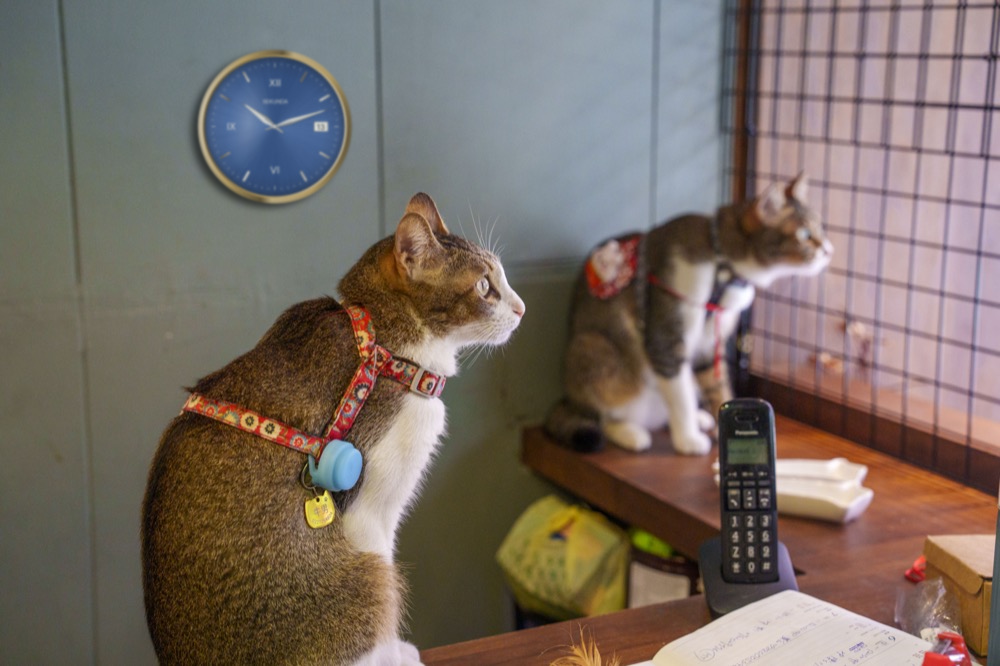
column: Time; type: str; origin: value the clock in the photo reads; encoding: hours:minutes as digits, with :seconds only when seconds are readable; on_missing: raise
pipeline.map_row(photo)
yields 10:12
